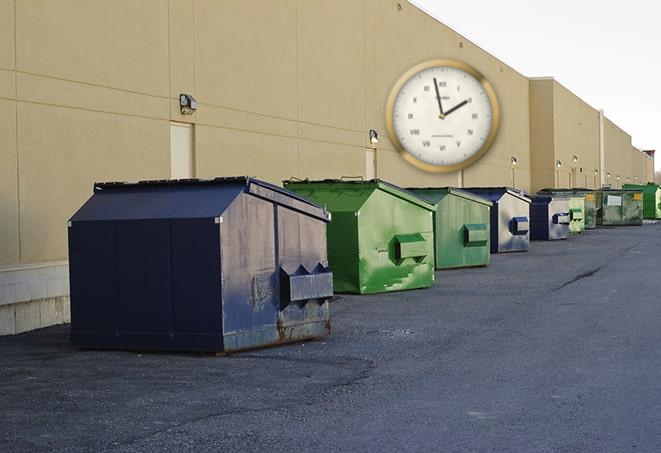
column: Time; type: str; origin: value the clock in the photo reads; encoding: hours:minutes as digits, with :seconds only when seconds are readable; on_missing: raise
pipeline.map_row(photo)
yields 1:58
